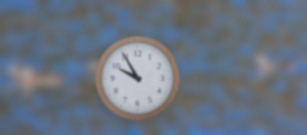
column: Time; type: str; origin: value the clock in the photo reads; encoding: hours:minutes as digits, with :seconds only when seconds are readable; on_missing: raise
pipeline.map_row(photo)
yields 9:55
